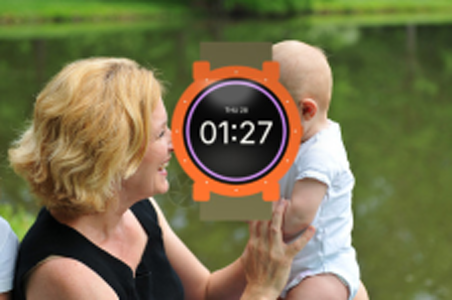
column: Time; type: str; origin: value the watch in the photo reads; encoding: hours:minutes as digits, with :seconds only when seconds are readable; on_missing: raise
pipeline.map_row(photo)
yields 1:27
